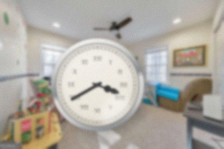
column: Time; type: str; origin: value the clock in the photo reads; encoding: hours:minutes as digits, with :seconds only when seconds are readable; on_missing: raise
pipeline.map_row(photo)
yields 3:40
